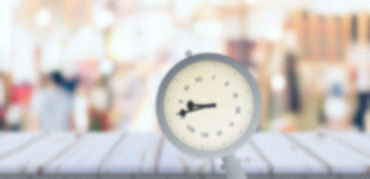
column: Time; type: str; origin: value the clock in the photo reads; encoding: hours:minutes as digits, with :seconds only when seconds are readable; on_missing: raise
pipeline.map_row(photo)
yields 9:46
